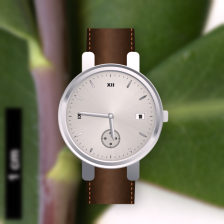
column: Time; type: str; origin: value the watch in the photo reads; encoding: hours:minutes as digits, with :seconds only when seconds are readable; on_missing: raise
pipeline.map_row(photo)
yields 5:46
